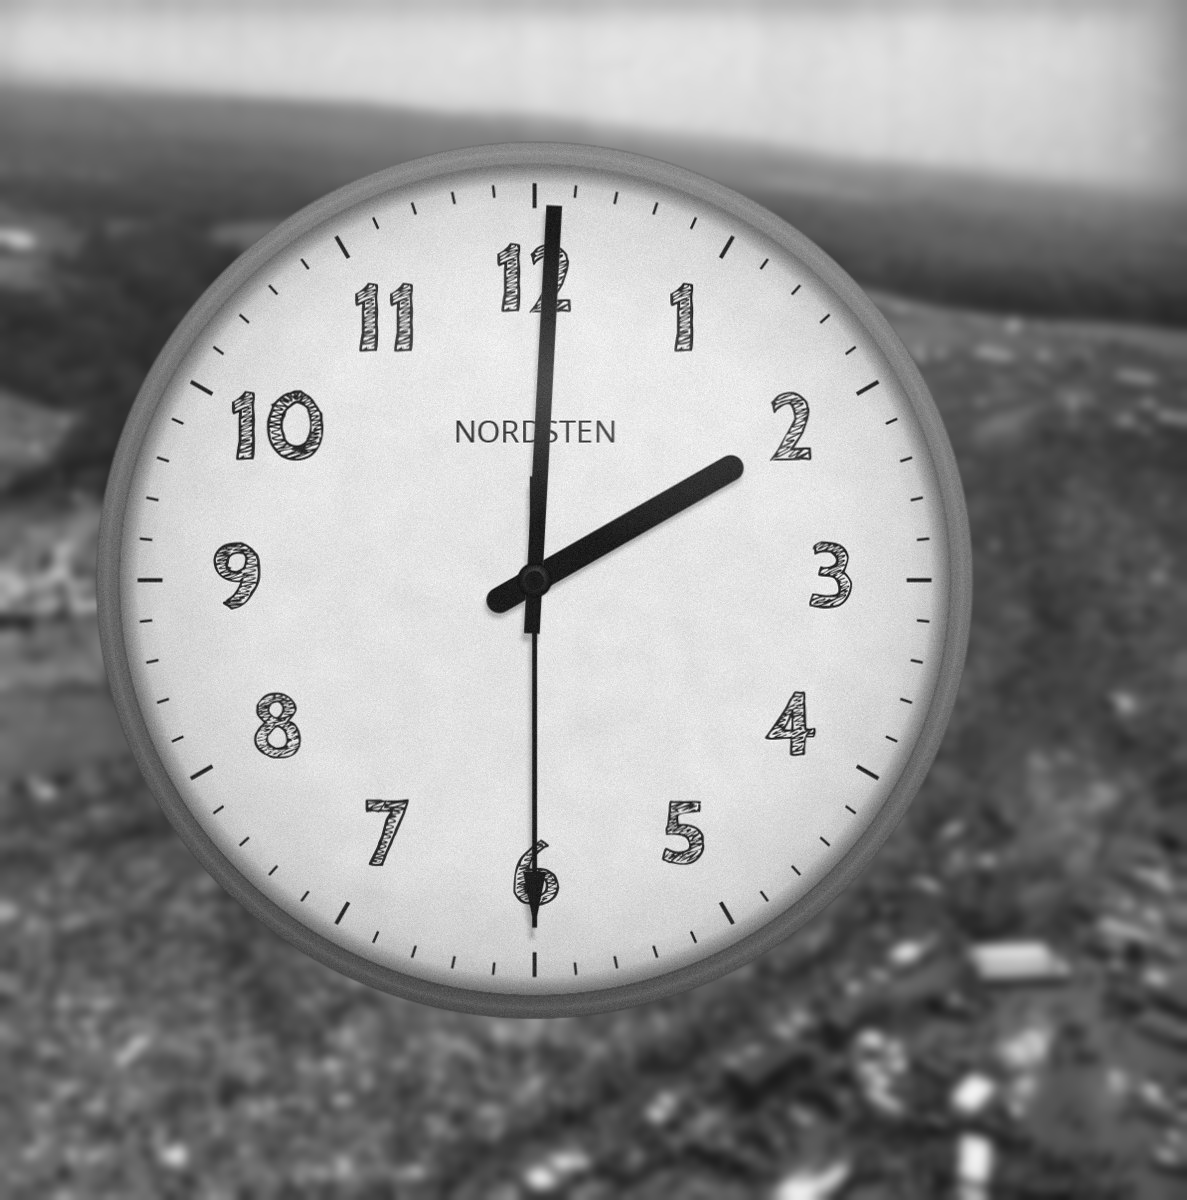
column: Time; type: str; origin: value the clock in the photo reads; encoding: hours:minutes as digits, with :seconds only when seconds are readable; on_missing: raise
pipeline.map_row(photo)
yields 2:00:30
